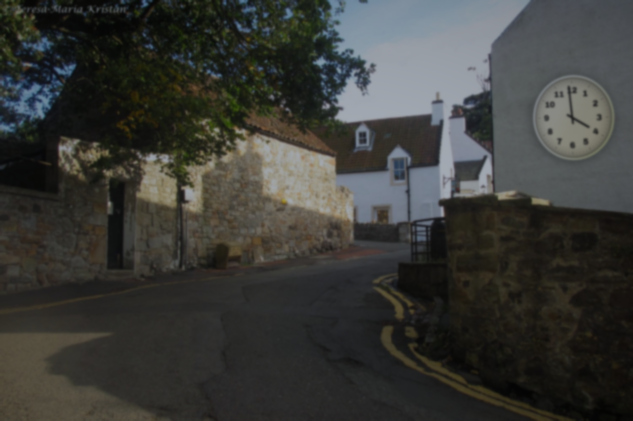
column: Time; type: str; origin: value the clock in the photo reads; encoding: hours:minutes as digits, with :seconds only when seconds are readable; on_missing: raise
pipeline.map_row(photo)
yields 3:59
